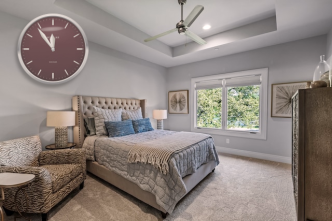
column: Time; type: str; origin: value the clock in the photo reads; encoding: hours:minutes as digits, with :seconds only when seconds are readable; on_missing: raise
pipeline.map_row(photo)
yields 11:54
